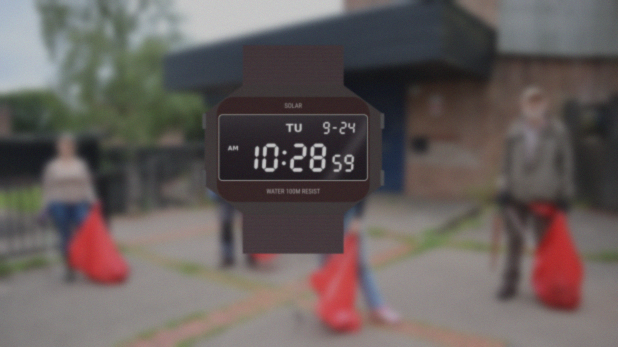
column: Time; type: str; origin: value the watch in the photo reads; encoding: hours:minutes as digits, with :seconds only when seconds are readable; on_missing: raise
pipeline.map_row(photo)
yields 10:28:59
